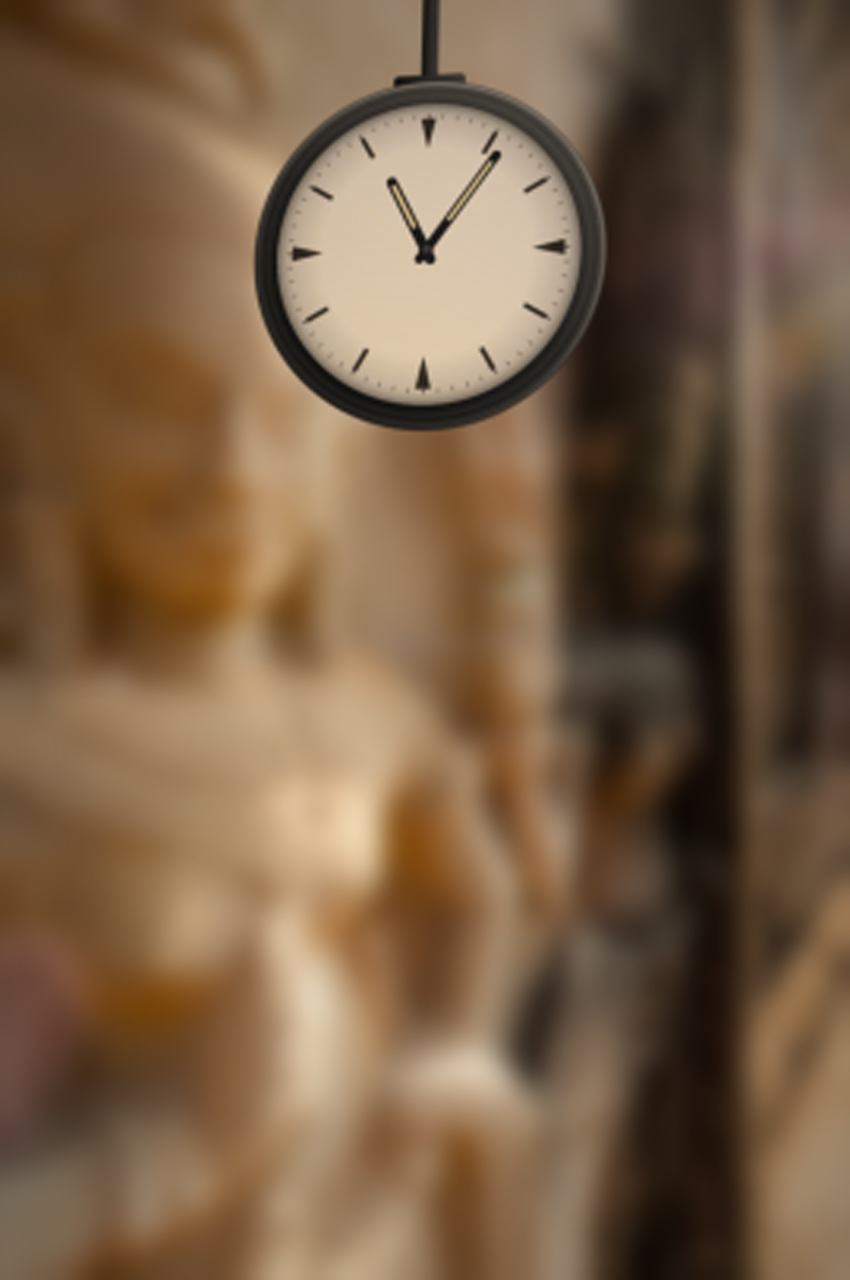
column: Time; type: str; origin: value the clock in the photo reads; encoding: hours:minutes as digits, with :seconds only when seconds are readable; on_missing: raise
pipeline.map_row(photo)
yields 11:06
